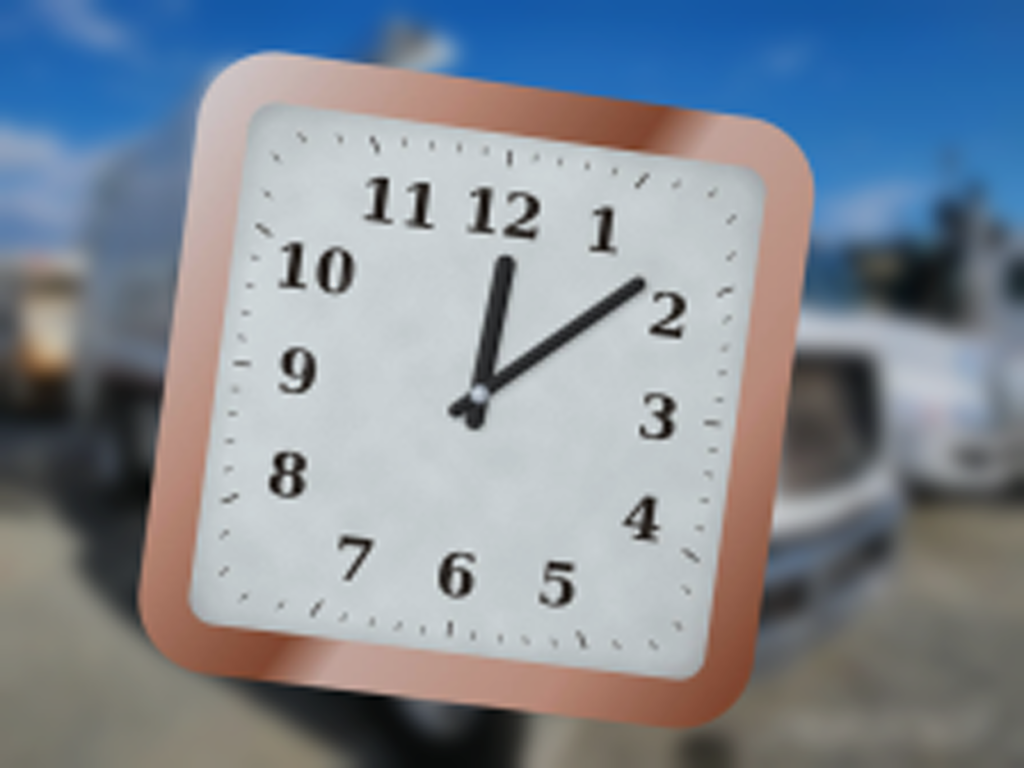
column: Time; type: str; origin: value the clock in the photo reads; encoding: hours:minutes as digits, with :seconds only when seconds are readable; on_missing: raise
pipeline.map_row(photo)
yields 12:08
